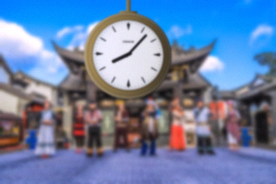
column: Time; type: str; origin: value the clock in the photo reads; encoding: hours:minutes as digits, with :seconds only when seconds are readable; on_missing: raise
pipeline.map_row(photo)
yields 8:07
